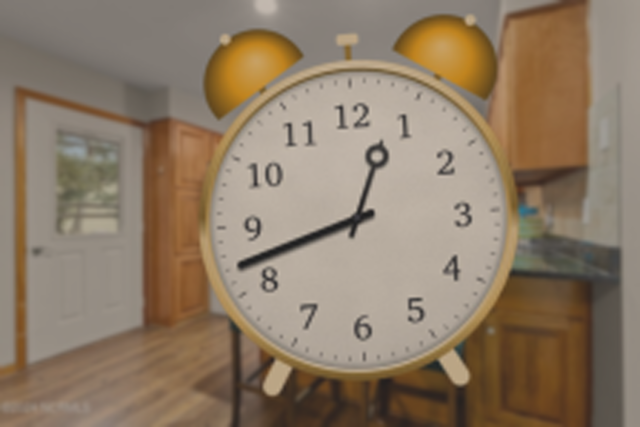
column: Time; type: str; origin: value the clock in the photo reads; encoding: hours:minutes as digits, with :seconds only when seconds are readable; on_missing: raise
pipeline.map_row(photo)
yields 12:42
